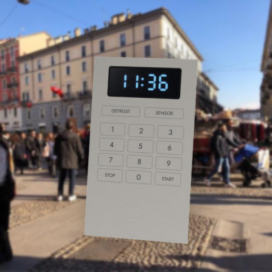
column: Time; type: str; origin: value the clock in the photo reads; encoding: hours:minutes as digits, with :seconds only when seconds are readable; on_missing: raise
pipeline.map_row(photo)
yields 11:36
